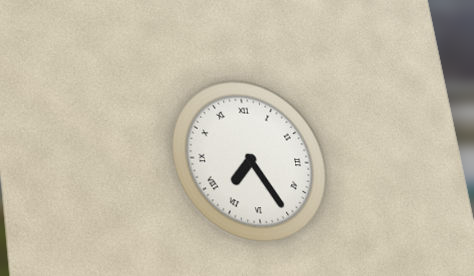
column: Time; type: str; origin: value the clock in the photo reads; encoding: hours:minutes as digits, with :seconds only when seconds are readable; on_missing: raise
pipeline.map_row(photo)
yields 7:25
